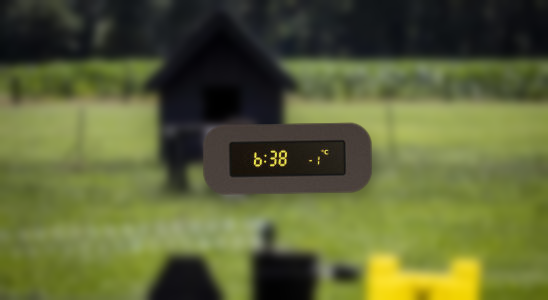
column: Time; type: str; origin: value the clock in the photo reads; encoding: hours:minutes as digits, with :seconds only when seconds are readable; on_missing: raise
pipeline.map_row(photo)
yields 6:38
